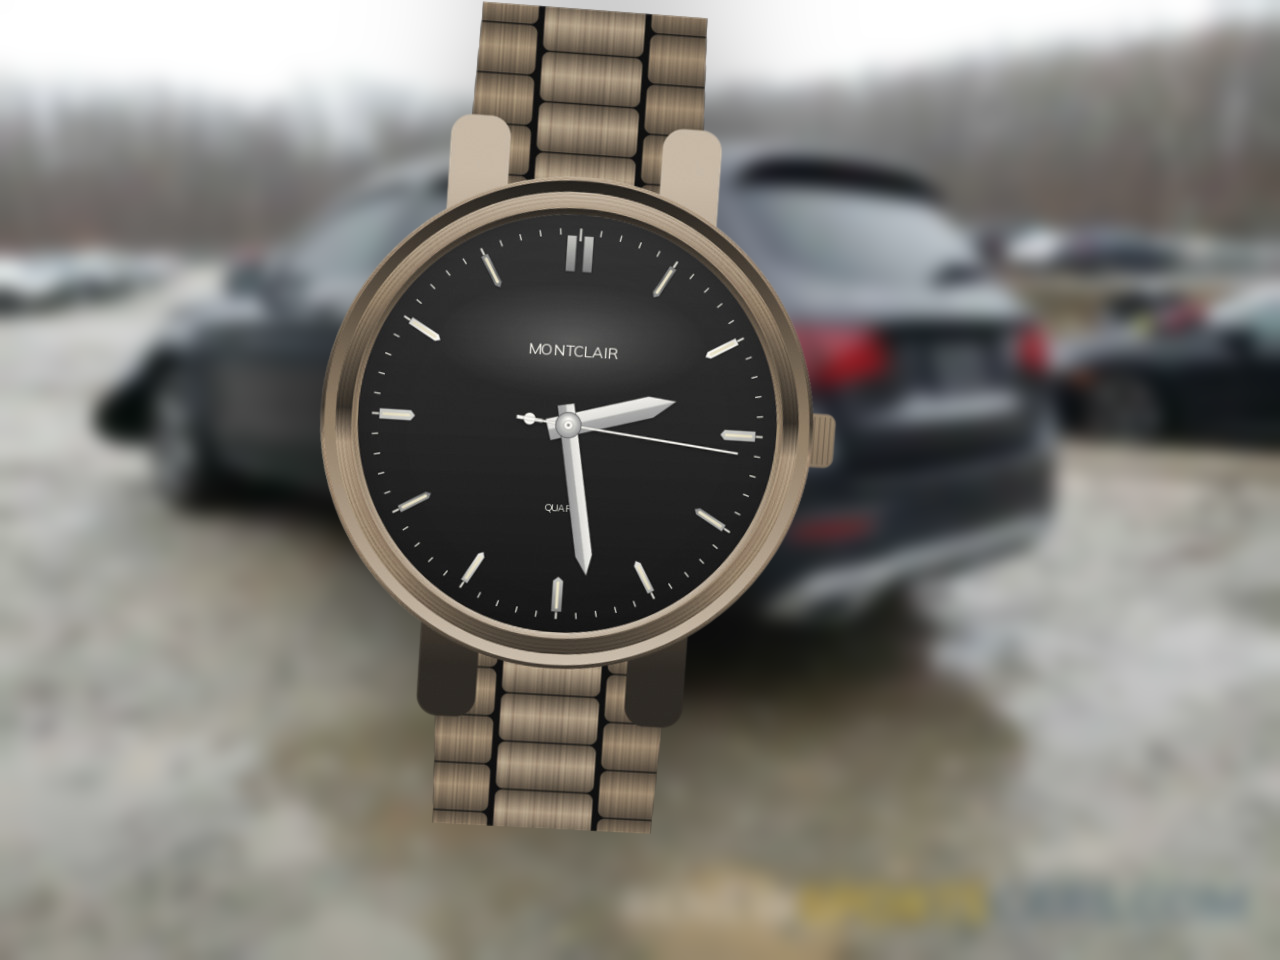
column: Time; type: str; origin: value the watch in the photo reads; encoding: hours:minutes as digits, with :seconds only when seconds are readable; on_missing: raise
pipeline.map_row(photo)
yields 2:28:16
